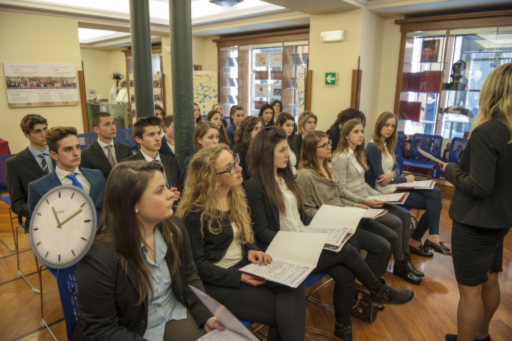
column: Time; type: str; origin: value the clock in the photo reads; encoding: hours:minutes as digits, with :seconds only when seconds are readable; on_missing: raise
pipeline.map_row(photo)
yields 11:11
